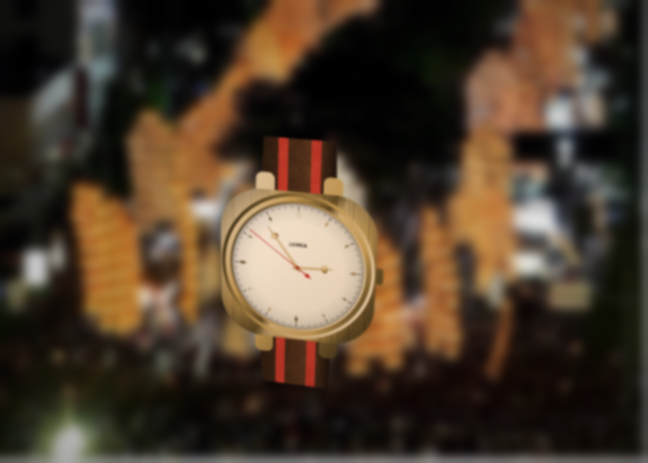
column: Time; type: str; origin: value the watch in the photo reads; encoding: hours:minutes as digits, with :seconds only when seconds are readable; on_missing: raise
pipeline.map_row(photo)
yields 2:53:51
